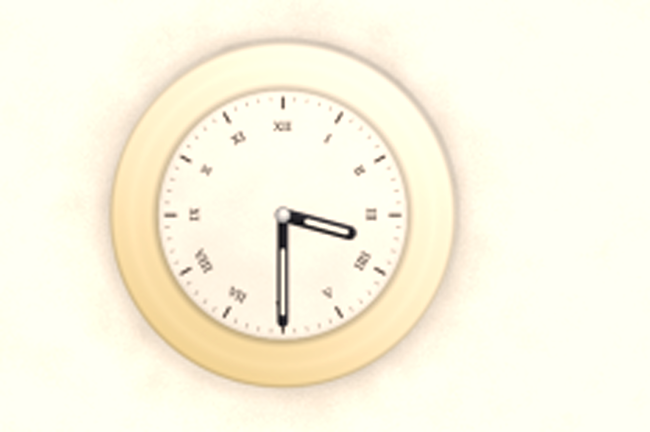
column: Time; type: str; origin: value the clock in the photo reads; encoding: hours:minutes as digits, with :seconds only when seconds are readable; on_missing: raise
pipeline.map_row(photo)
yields 3:30
